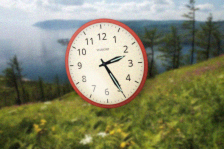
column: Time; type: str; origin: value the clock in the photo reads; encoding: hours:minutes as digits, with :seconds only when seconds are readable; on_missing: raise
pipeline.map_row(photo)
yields 2:25
